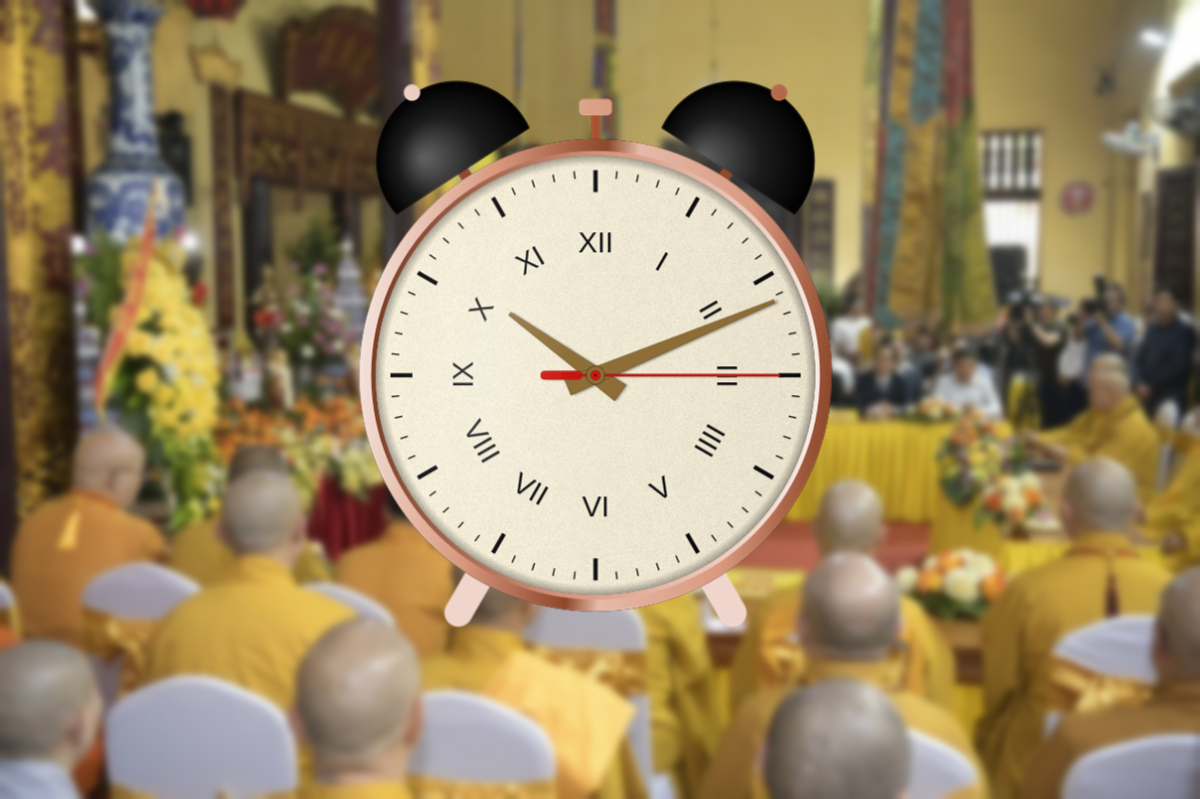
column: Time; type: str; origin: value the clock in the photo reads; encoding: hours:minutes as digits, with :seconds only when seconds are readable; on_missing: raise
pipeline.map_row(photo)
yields 10:11:15
